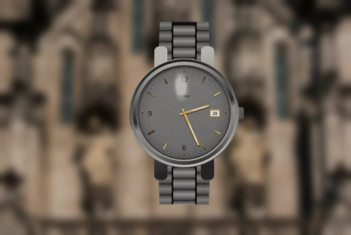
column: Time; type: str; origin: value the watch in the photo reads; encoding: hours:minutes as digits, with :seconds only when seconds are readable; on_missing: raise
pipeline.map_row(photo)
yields 2:26
